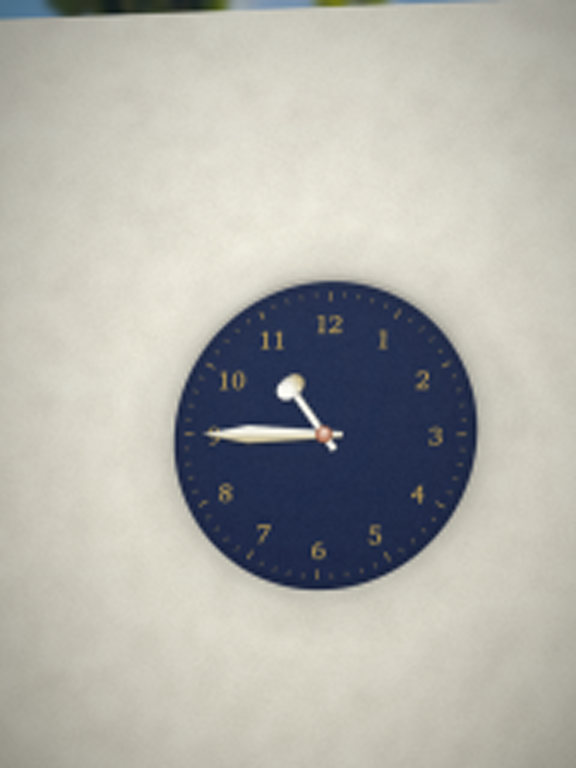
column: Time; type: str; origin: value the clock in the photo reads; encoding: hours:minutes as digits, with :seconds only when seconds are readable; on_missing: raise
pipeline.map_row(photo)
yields 10:45
